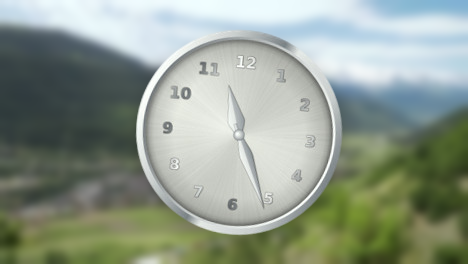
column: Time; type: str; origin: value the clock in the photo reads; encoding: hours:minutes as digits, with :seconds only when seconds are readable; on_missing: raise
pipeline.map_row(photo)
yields 11:26
